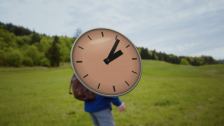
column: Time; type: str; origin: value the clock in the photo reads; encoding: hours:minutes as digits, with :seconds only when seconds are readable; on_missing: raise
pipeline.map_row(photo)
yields 2:06
